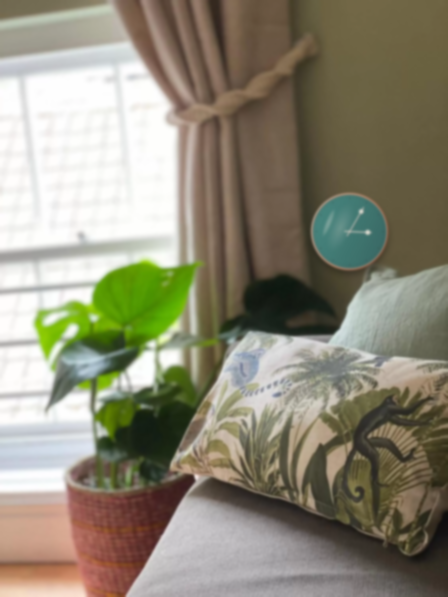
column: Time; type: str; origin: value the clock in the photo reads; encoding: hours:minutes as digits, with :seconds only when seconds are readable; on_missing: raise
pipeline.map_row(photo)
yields 3:05
